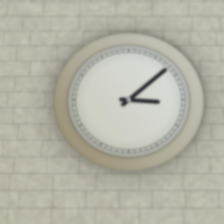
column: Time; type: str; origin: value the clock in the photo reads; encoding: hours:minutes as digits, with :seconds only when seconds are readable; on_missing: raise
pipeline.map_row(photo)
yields 3:08
